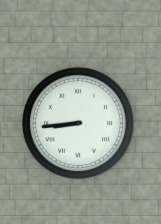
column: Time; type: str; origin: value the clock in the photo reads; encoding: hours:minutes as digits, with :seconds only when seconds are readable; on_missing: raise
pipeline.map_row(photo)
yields 8:44
